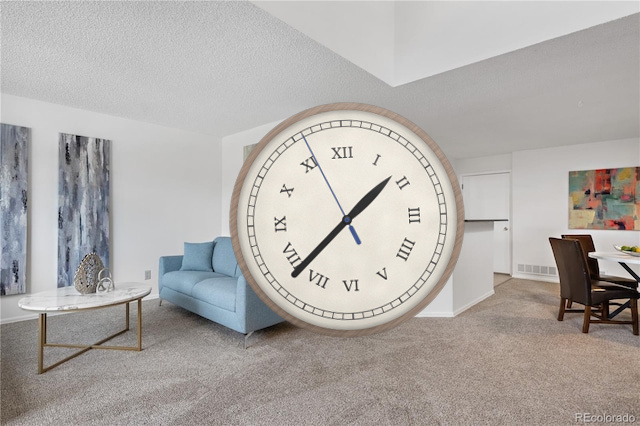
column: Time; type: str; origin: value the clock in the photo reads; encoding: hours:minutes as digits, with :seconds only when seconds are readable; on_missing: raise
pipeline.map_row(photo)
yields 1:37:56
